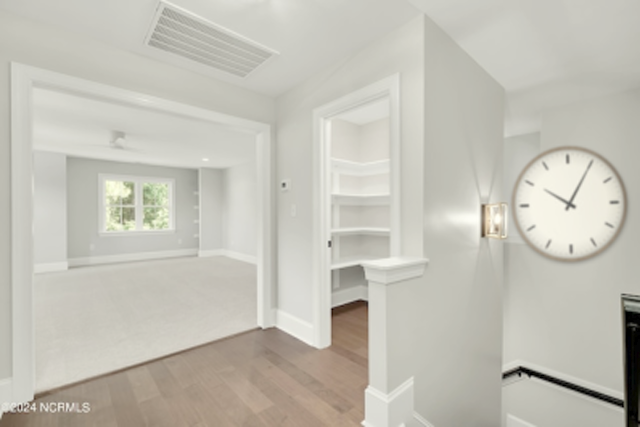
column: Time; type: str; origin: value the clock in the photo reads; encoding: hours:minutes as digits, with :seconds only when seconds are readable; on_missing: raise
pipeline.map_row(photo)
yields 10:05
